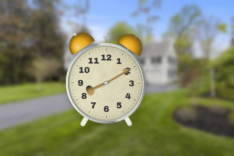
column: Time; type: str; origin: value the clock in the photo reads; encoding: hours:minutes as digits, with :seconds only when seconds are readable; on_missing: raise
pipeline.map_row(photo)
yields 8:10
